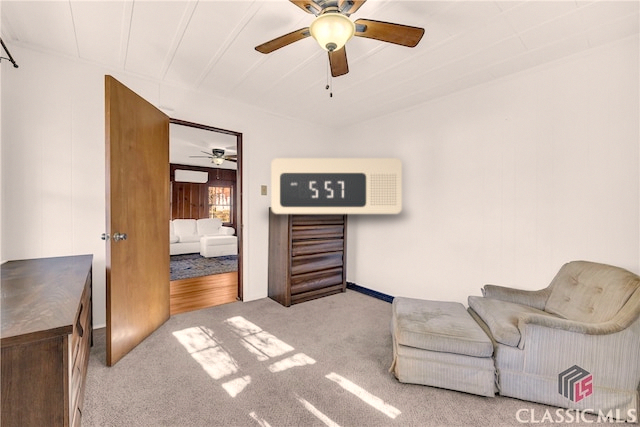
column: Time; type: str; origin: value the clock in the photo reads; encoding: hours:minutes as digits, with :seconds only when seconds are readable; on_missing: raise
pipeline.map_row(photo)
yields 5:57
